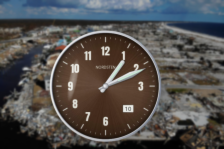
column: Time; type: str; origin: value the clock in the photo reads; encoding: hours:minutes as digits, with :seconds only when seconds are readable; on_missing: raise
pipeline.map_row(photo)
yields 1:11
